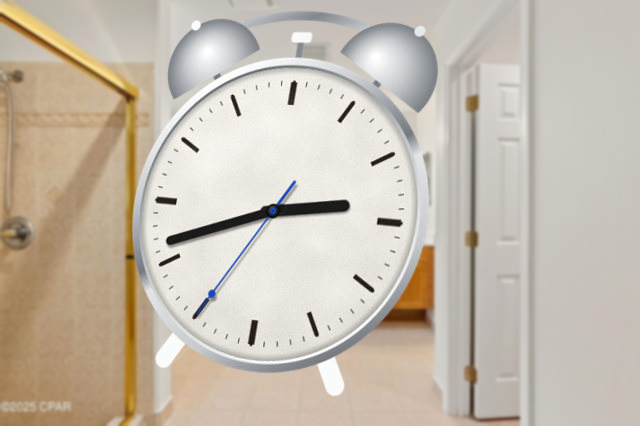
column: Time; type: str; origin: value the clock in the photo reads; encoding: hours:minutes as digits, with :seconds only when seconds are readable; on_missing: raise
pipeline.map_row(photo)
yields 2:41:35
